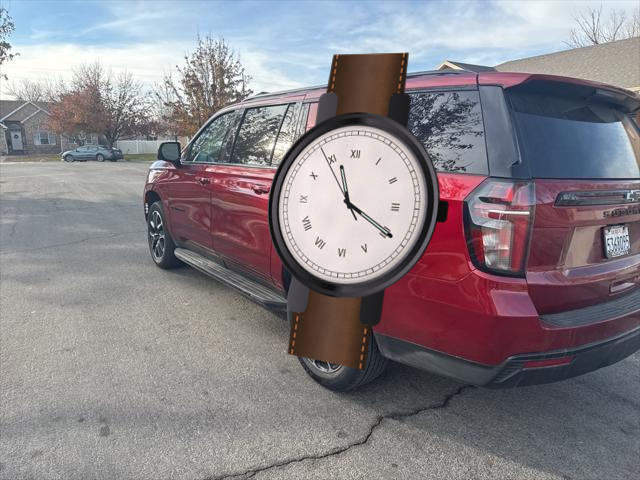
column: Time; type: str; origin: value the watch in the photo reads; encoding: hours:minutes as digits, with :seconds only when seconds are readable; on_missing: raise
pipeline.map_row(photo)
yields 11:19:54
